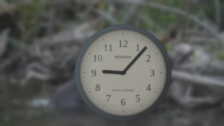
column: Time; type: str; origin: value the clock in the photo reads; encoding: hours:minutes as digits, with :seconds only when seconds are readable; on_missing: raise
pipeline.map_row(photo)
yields 9:07
